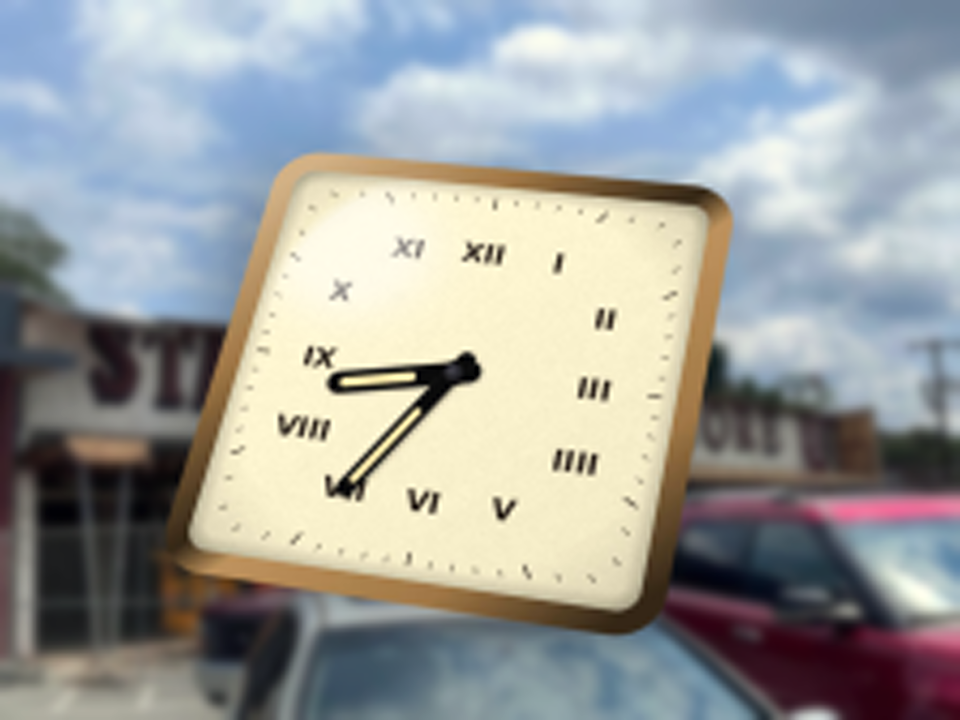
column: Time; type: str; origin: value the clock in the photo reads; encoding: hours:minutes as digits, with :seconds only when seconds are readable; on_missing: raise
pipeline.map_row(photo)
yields 8:35
